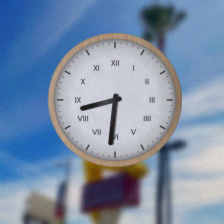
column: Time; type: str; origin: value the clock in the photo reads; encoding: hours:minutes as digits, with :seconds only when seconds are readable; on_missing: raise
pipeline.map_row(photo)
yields 8:31
